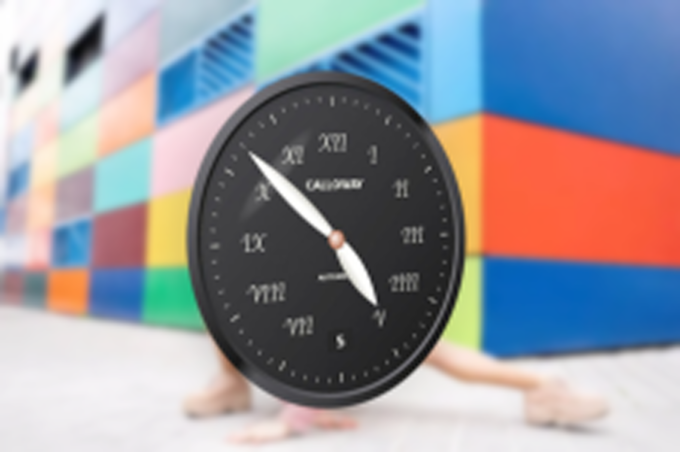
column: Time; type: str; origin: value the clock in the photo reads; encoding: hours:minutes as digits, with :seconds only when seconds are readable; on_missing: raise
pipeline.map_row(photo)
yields 4:52
